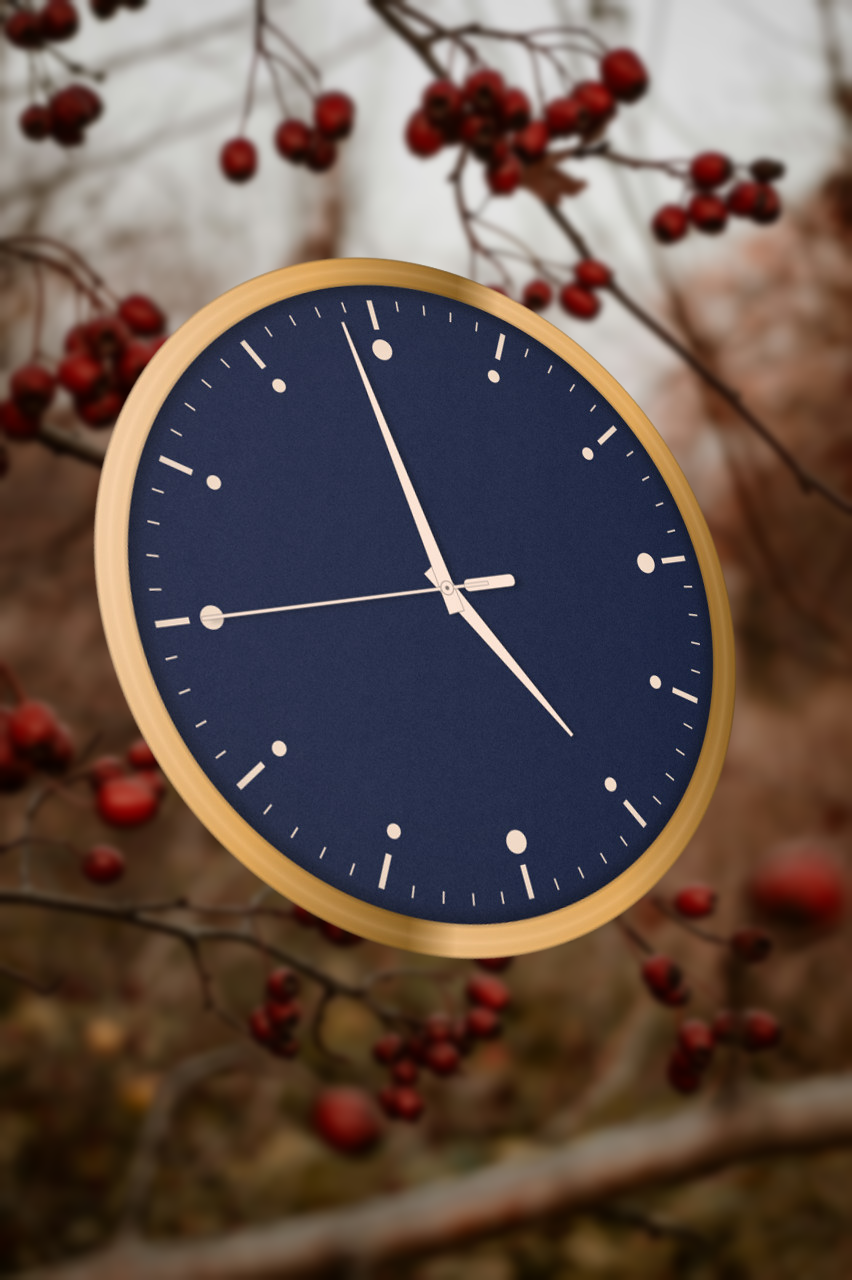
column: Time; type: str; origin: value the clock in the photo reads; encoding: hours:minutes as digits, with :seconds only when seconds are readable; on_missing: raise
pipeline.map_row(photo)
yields 4:58:45
